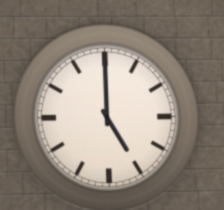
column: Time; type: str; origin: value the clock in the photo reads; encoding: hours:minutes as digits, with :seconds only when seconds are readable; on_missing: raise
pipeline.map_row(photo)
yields 5:00
